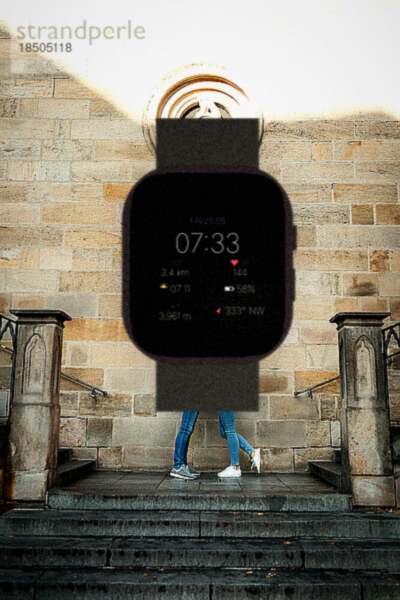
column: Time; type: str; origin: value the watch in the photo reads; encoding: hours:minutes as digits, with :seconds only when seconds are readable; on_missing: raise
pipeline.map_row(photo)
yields 7:33
